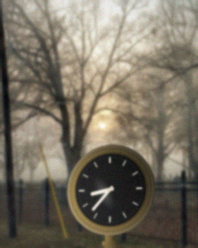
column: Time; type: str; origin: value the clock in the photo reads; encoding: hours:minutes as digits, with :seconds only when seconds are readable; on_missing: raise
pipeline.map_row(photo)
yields 8:37
